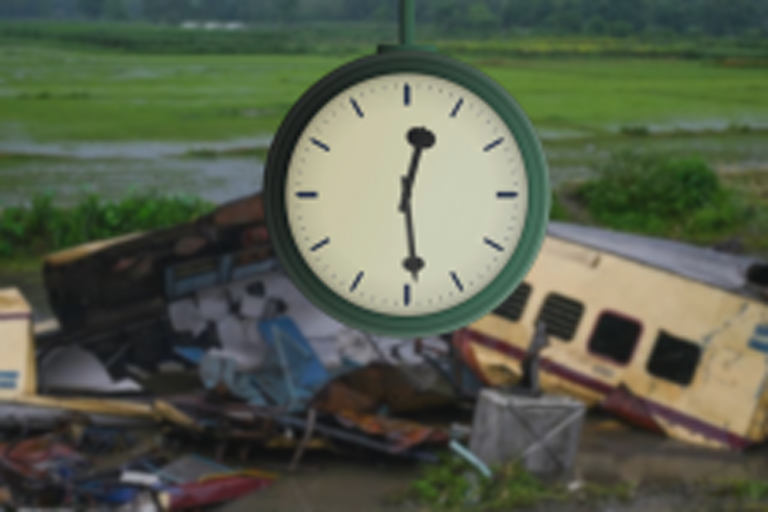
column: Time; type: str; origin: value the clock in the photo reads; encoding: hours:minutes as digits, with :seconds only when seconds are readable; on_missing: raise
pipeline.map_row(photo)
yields 12:29
